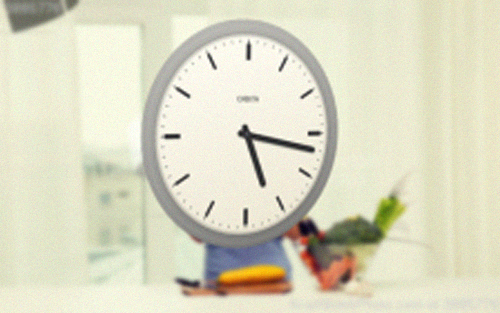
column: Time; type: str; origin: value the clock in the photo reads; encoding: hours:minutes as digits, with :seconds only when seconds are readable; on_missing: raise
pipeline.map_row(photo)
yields 5:17
